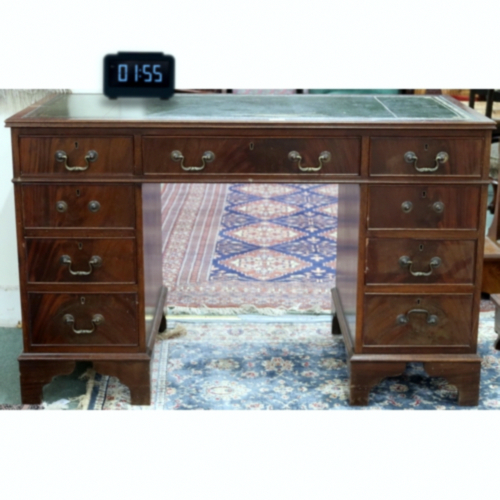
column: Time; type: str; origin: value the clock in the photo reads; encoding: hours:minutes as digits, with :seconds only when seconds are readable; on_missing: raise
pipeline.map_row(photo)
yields 1:55
